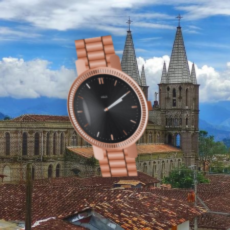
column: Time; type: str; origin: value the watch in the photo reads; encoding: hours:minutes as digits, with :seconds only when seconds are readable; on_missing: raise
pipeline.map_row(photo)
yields 2:10
